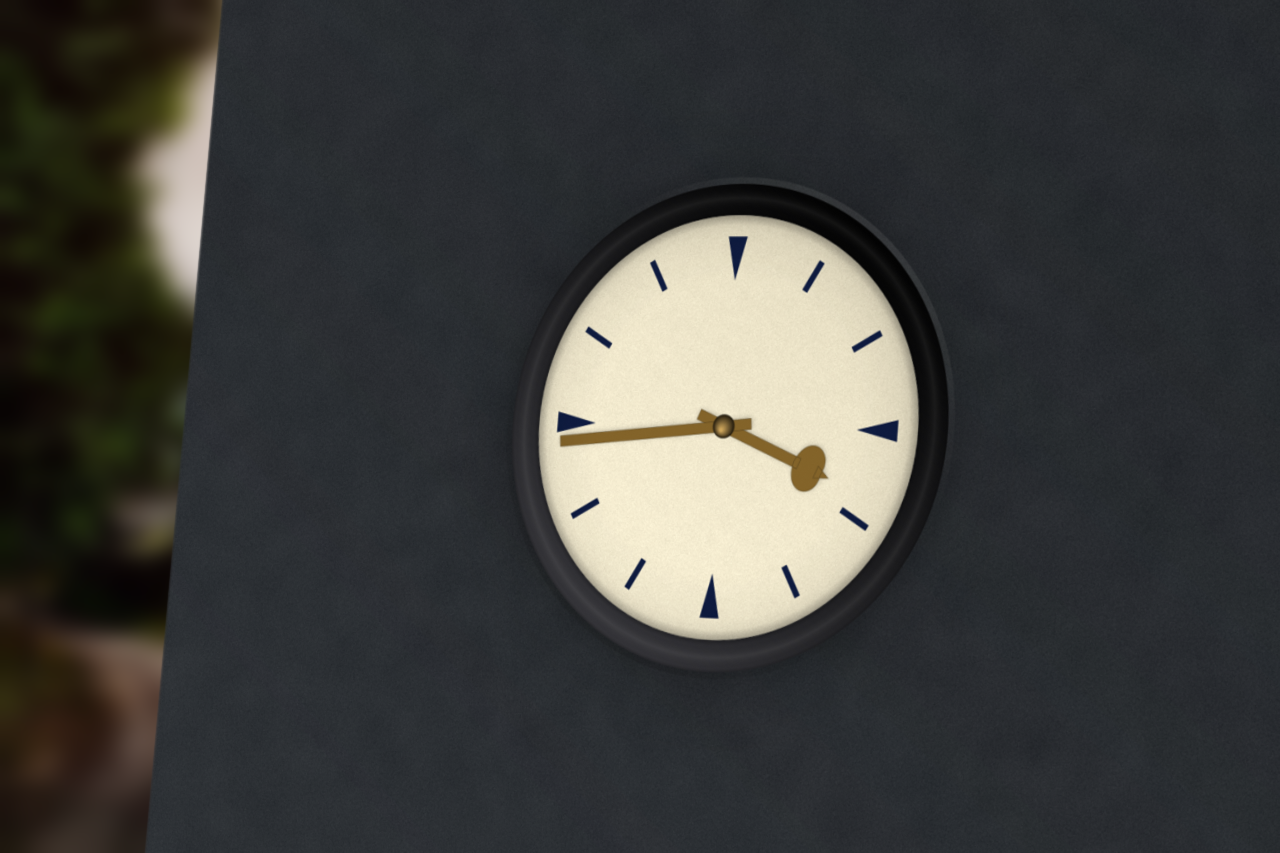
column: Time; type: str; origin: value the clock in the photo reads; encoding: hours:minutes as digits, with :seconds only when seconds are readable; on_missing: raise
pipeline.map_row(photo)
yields 3:44
